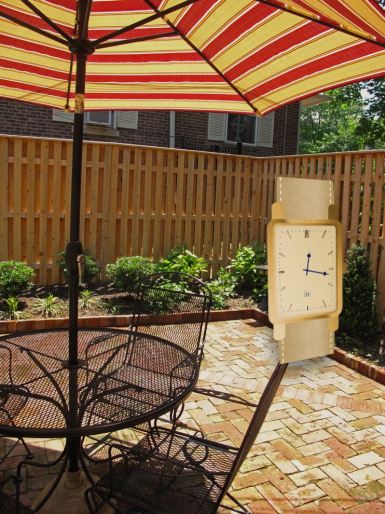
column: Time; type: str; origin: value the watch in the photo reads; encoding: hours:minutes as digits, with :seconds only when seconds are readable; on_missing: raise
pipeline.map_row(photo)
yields 12:17
